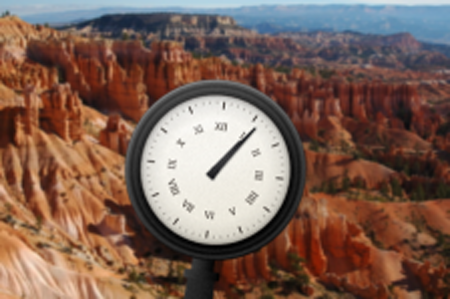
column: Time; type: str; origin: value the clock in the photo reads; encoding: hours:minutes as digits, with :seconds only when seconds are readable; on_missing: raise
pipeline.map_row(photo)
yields 1:06
